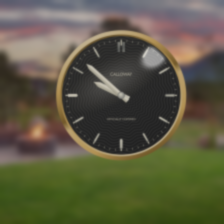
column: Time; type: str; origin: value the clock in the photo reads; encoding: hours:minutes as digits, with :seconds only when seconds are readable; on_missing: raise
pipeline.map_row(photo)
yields 9:52
